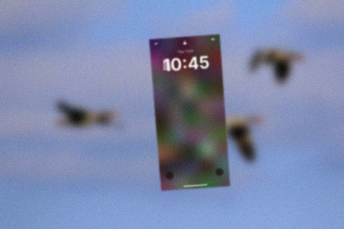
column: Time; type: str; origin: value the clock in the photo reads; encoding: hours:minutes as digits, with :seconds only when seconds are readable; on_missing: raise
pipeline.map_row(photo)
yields 10:45
